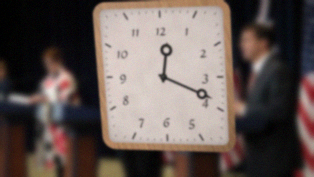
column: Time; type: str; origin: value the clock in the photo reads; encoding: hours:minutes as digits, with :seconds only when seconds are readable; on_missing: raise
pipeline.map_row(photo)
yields 12:19
